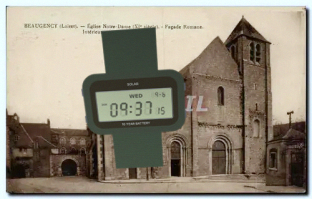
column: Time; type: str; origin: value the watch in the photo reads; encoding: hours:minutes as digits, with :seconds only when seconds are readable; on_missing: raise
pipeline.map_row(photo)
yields 9:37:15
